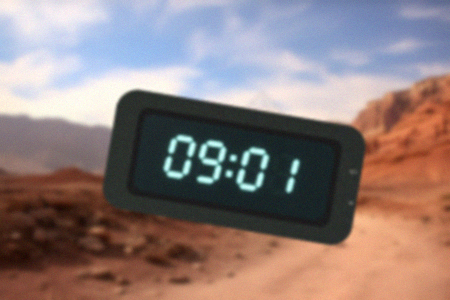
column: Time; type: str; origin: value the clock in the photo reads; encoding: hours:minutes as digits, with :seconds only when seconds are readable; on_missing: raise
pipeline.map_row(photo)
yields 9:01
